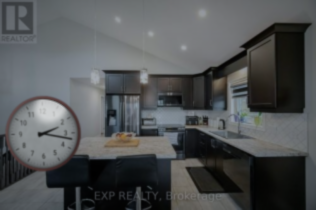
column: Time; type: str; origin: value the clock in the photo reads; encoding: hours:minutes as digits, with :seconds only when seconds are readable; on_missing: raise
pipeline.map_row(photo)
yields 2:17
